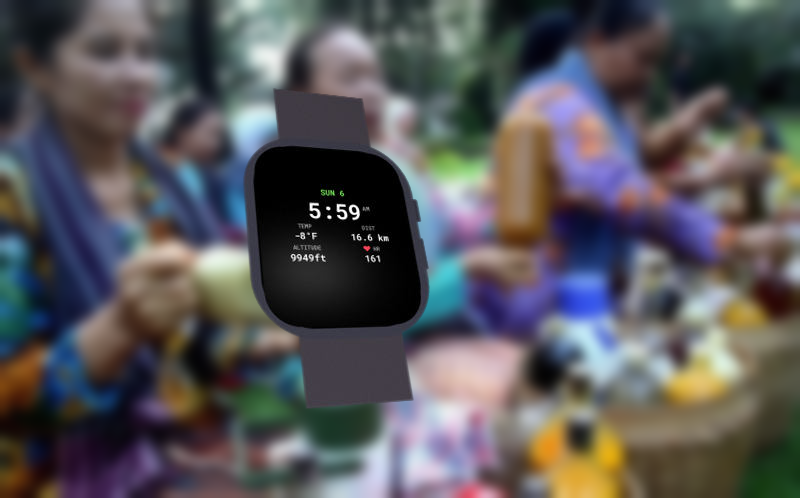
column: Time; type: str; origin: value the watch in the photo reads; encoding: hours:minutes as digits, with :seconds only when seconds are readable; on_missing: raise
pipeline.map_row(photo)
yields 5:59
